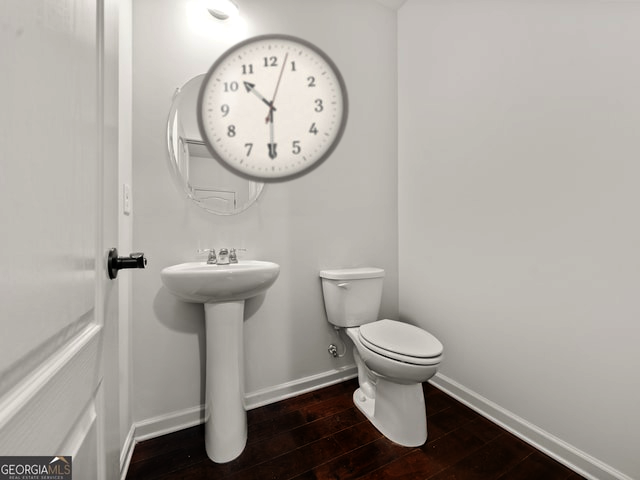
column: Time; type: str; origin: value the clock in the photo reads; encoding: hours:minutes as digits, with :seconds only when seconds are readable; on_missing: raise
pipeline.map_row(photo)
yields 10:30:03
